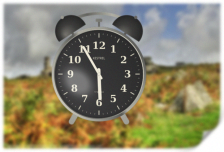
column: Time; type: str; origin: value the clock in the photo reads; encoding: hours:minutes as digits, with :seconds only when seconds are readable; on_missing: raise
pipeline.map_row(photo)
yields 5:55
